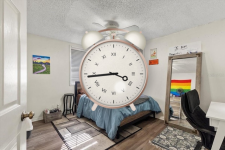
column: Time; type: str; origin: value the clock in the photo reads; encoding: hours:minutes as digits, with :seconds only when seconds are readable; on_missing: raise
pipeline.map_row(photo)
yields 3:44
